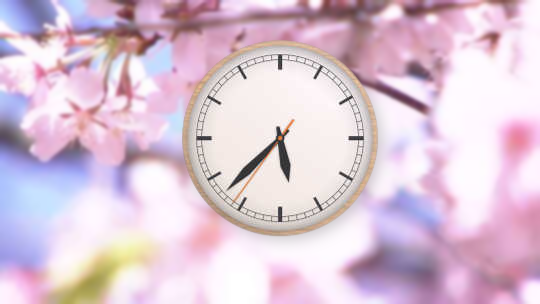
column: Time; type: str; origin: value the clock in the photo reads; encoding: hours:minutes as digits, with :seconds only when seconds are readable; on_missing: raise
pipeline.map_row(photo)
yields 5:37:36
